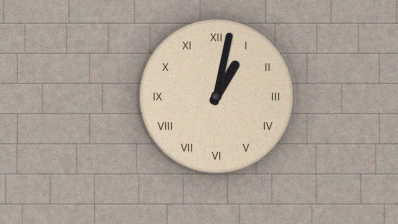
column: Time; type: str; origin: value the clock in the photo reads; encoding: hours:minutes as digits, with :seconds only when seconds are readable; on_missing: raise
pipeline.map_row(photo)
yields 1:02
